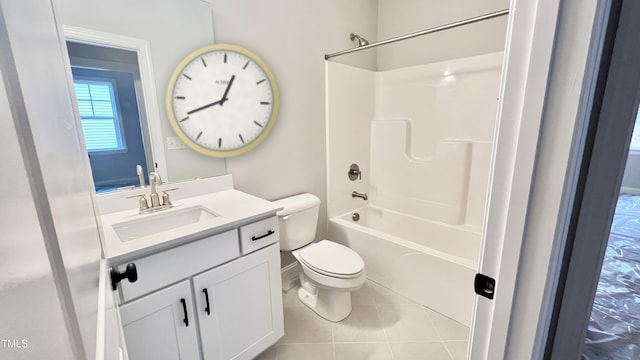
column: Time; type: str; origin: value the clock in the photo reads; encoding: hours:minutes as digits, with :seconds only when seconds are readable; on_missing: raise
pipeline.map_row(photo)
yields 12:41
